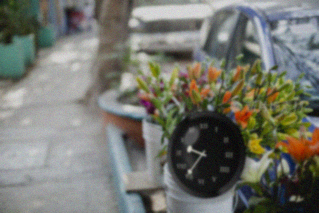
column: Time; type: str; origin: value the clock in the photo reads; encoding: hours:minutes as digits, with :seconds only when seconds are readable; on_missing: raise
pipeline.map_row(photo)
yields 9:36
